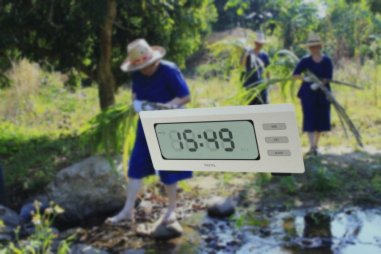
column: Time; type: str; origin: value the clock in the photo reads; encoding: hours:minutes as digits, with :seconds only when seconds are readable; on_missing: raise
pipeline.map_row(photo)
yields 15:49
